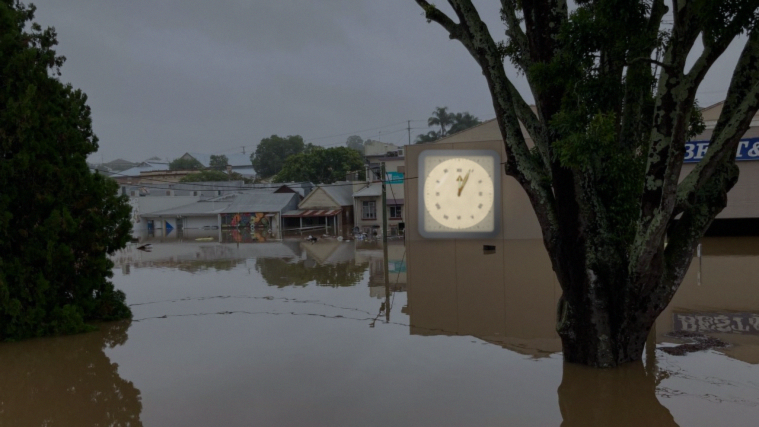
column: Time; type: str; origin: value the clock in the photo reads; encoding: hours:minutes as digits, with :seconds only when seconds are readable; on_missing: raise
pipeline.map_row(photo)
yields 12:04
